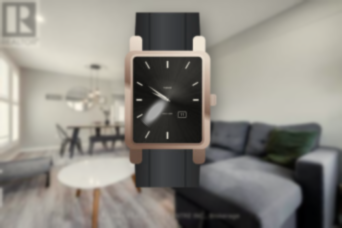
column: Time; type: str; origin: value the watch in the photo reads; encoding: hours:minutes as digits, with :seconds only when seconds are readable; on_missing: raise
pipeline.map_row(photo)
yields 9:51
